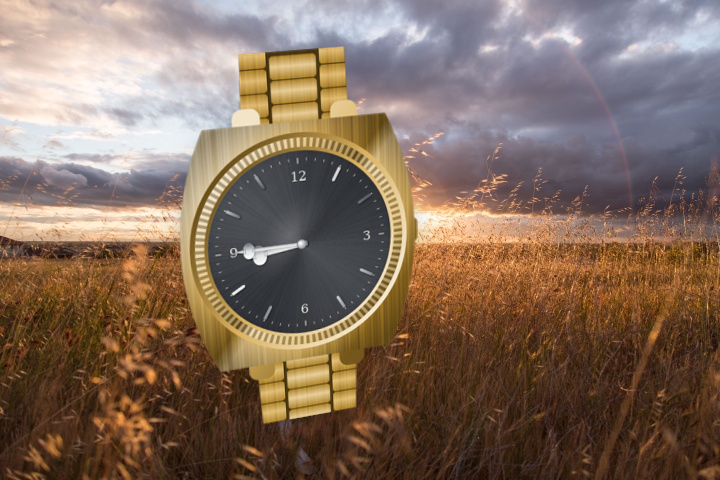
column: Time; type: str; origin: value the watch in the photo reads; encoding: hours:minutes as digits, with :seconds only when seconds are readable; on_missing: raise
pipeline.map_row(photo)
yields 8:45
